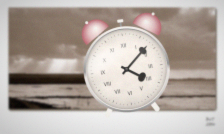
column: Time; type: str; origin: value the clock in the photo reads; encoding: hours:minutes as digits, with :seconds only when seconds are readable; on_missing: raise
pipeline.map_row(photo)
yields 4:08
